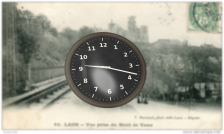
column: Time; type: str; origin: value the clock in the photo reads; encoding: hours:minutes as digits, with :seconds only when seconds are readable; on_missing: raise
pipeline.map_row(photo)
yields 9:18
